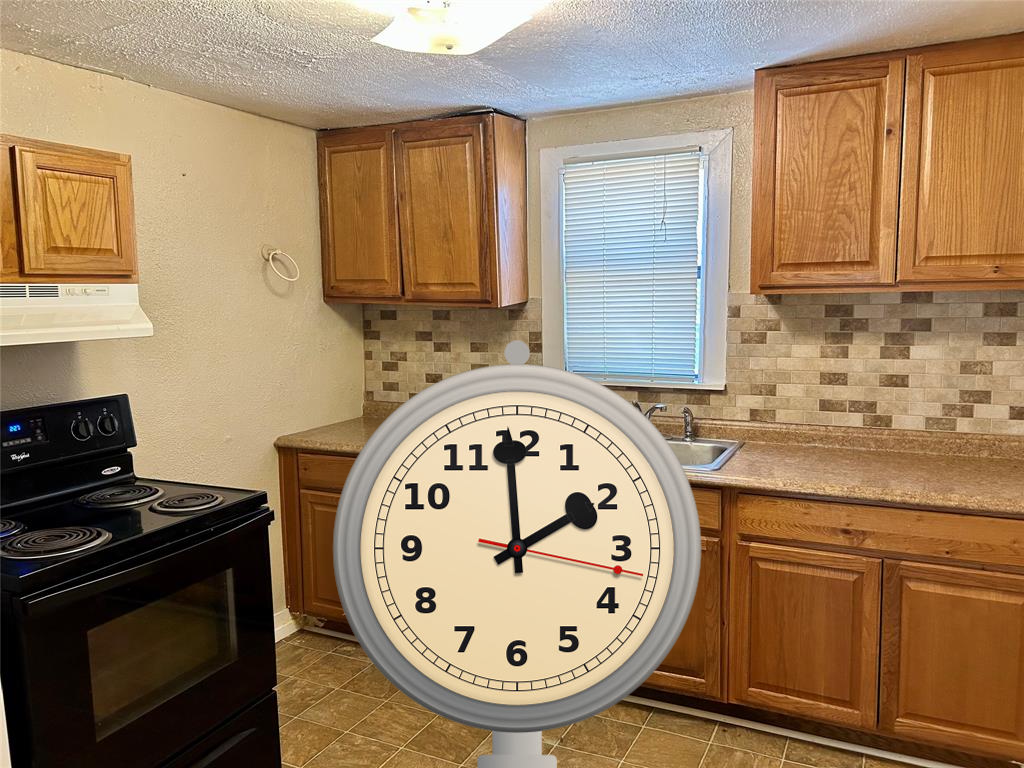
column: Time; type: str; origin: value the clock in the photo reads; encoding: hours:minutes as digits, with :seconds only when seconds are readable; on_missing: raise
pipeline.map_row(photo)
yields 1:59:17
